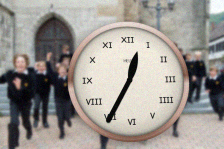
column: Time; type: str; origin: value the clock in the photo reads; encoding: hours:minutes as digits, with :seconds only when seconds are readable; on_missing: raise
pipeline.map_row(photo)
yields 12:35
